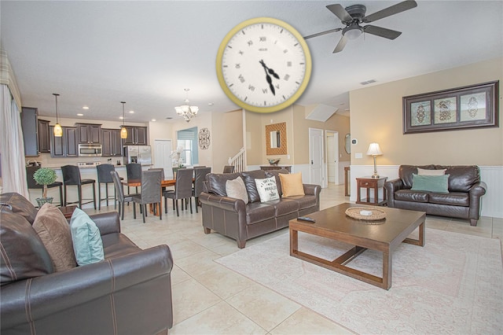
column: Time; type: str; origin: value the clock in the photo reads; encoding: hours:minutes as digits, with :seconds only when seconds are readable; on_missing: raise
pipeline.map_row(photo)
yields 4:27
